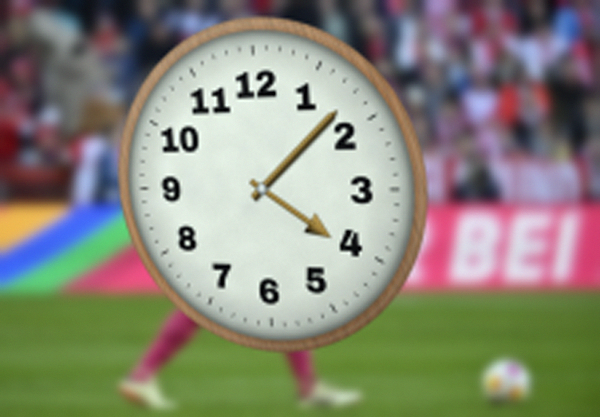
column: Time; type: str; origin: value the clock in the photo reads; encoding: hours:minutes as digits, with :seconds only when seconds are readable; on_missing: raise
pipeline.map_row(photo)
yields 4:08
